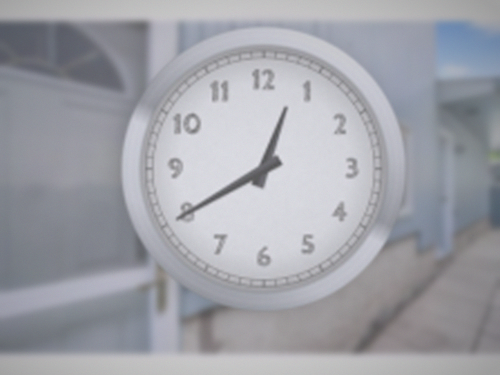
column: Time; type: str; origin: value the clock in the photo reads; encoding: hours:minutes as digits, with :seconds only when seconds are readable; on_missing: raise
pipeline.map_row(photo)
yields 12:40
